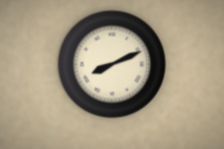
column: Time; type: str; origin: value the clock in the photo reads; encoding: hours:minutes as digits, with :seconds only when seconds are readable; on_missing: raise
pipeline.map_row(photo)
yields 8:11
